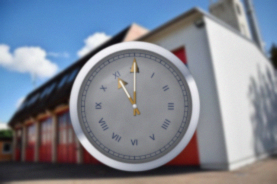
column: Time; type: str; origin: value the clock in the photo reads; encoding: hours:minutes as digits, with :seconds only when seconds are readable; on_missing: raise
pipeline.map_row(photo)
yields 11:00
